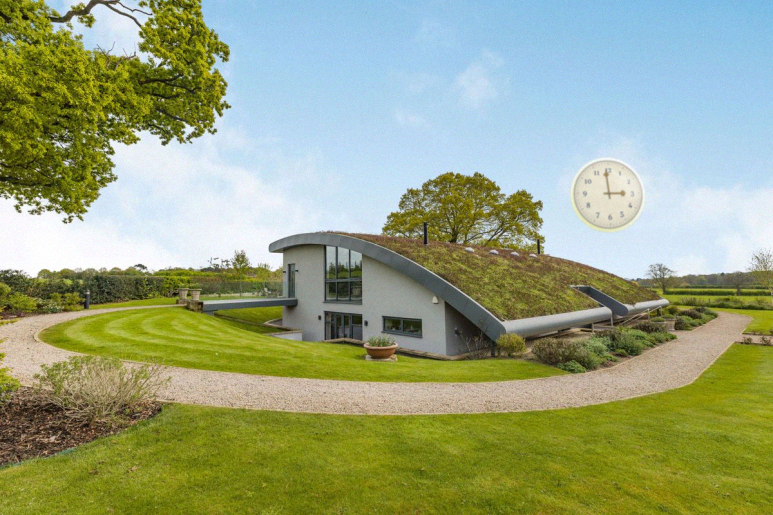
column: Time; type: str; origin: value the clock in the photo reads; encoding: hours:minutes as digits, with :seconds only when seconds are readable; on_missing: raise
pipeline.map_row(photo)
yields 2:59
